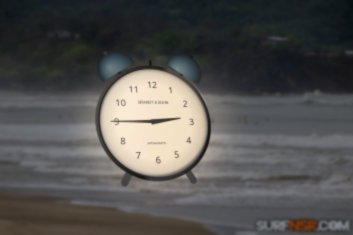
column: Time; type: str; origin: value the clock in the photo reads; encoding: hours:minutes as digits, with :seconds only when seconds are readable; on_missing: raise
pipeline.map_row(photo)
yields 2:45
